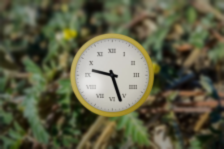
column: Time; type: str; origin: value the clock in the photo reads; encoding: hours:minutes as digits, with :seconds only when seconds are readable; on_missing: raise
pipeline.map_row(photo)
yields 9:27
